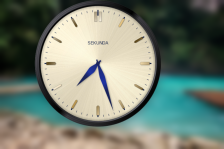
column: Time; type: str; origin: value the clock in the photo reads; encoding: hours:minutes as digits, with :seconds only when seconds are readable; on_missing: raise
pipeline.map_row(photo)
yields 7:27
